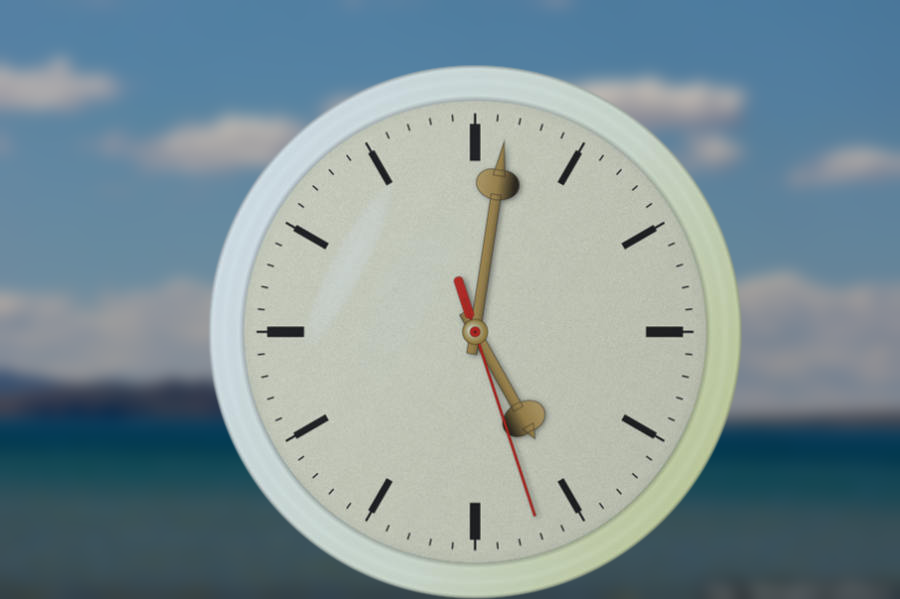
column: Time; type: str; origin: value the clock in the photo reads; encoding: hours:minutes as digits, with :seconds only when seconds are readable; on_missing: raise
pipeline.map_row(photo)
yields 5:01:27
